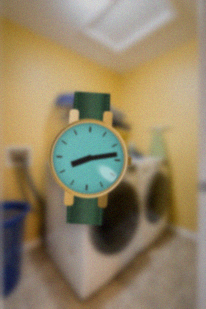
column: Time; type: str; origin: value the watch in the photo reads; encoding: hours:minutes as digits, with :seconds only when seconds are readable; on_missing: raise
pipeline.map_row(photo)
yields 8:13
